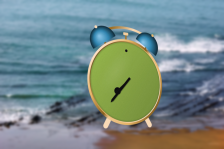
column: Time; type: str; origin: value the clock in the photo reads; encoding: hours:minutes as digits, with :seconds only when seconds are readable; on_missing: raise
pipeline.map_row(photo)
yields 7:37
